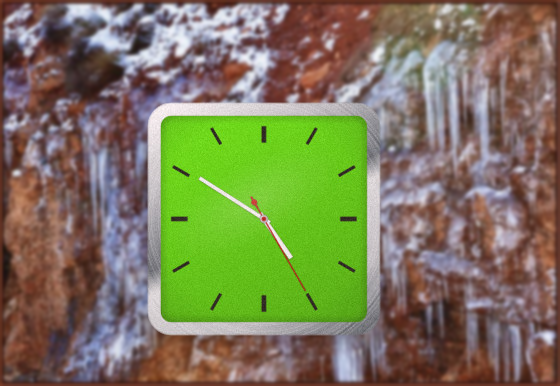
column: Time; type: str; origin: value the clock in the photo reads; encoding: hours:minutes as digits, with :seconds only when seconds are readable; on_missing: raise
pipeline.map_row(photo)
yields 4:50:25
